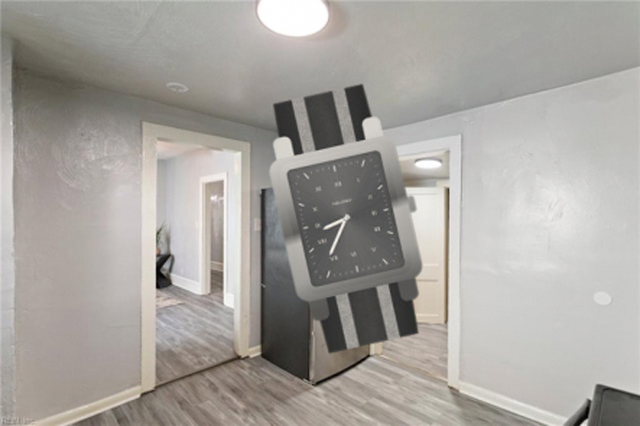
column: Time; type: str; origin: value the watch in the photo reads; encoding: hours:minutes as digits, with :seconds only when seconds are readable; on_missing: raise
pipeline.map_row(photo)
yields 8:36
